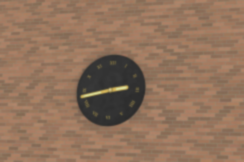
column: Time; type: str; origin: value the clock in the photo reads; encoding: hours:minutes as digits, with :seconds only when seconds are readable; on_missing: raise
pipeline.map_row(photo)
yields 2:43
